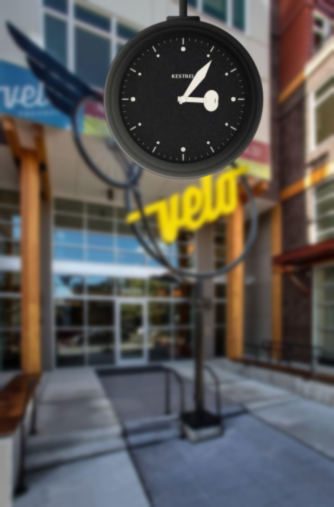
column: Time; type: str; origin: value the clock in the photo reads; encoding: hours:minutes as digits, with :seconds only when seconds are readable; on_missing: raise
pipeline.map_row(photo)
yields 3:06
